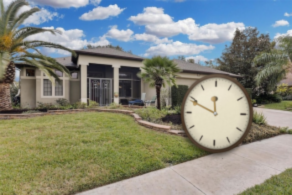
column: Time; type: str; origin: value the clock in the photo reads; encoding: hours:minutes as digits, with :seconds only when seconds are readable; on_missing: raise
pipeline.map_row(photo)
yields 11:49
